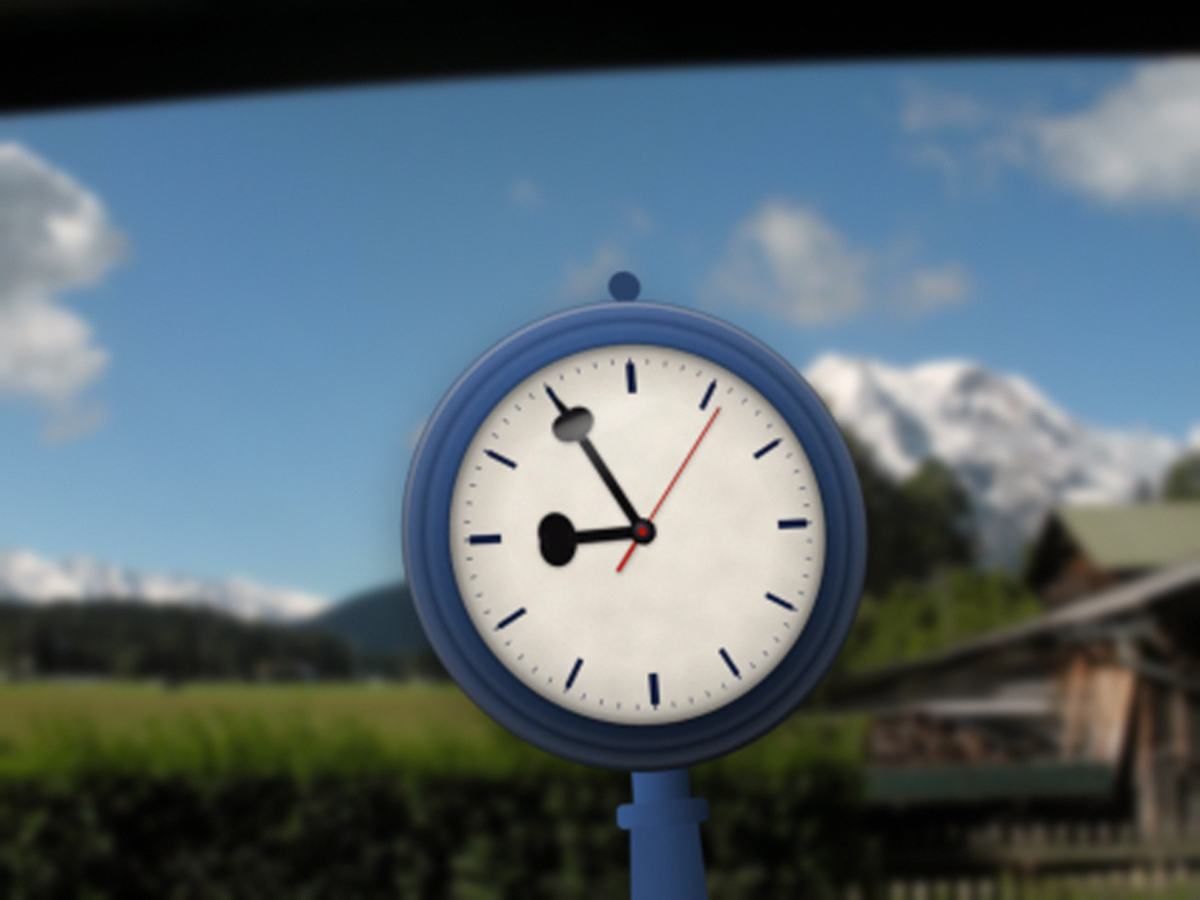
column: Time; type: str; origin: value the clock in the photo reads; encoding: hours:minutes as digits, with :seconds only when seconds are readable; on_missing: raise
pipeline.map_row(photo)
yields 8:55:06
